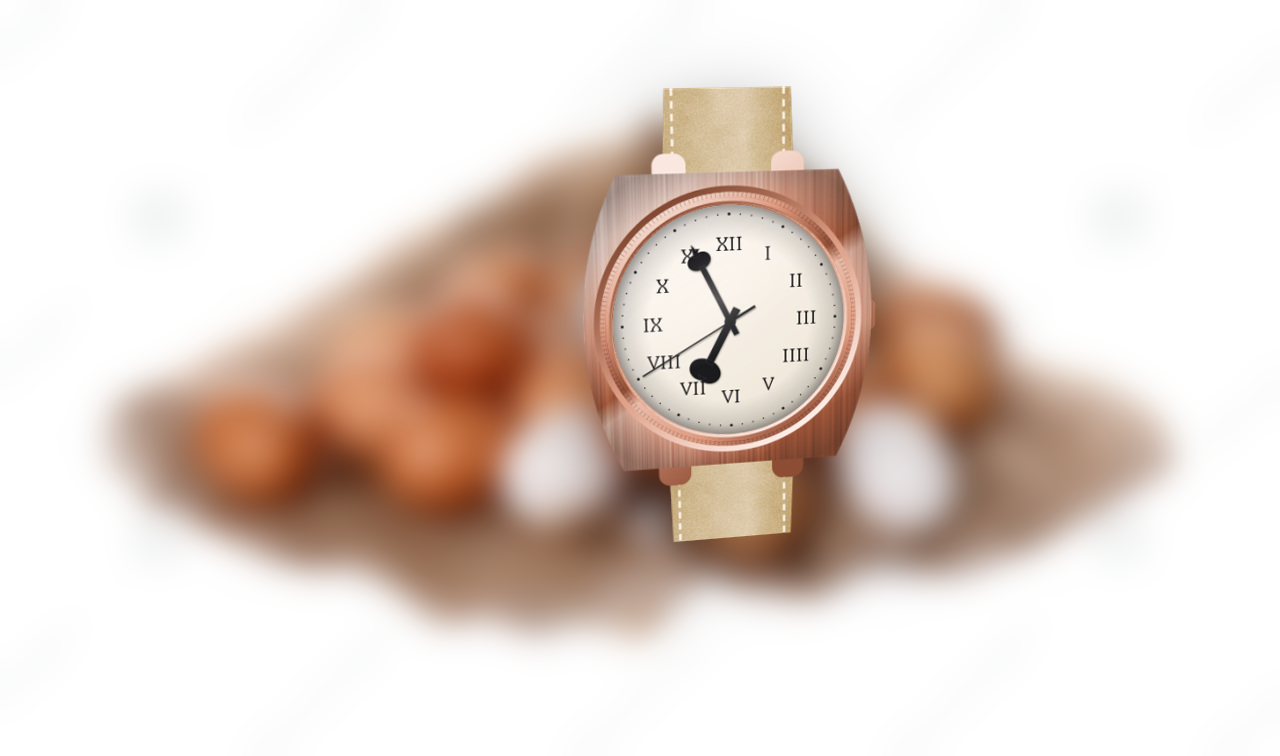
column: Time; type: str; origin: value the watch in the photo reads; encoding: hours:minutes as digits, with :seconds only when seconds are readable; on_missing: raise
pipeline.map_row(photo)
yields 6:55:40
